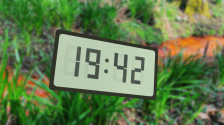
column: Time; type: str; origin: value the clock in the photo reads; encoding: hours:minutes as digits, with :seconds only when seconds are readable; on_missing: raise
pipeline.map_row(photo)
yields 19:42
